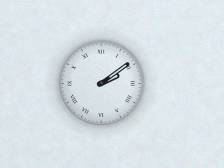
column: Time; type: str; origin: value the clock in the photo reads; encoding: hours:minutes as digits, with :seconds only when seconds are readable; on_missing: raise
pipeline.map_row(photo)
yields 2:09
